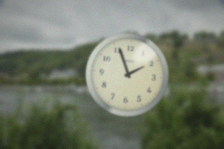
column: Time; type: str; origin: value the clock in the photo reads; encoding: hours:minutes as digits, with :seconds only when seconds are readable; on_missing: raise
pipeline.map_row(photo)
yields 1:56
